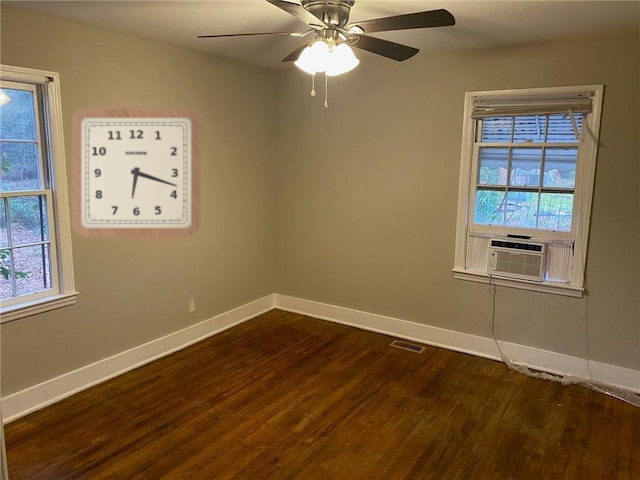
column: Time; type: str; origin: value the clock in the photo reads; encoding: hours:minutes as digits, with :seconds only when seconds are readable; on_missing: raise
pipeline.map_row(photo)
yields 6:18
